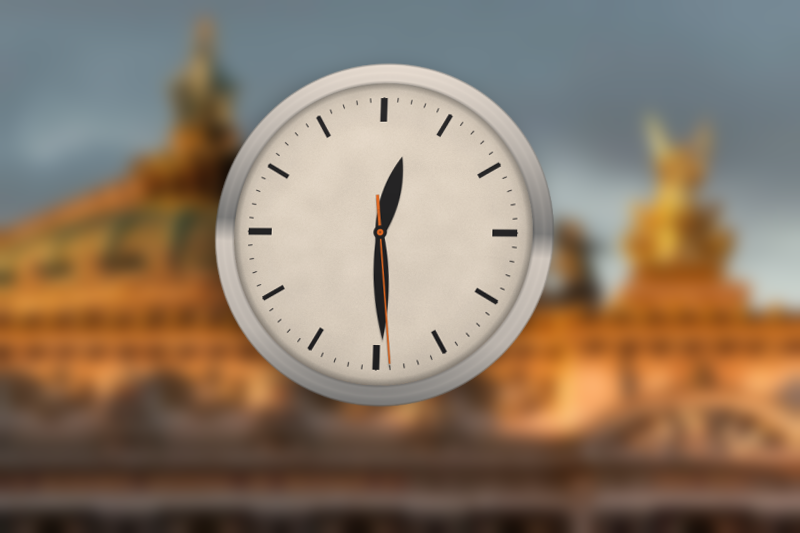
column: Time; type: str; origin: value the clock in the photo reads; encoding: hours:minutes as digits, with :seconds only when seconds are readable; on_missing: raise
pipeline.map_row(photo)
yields 12:29:29
